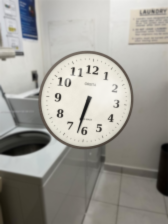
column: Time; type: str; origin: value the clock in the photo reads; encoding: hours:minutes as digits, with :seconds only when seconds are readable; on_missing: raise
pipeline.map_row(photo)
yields 6:32
